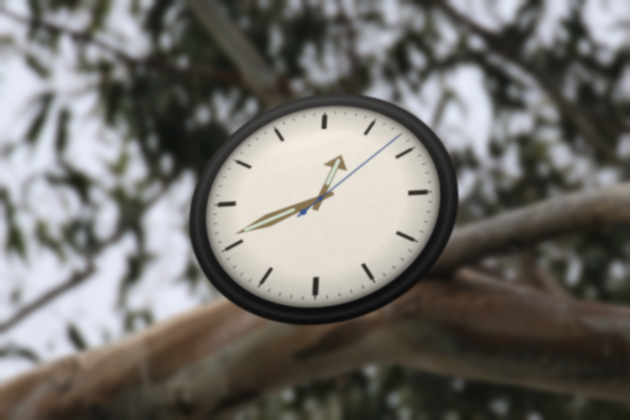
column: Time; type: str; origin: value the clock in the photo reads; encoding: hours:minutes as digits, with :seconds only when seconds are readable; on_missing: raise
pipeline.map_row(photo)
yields 12:41:08
